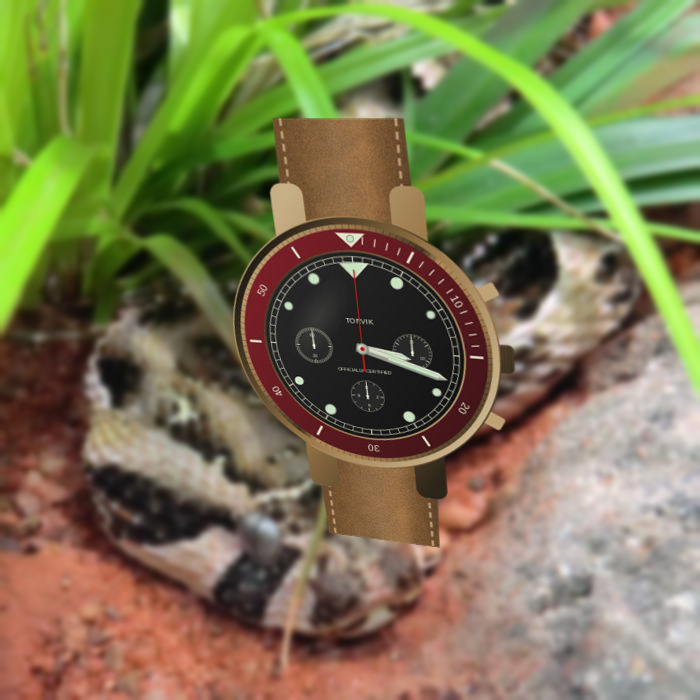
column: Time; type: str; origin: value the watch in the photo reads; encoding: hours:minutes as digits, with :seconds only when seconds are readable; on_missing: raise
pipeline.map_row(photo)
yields 3:18
